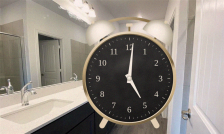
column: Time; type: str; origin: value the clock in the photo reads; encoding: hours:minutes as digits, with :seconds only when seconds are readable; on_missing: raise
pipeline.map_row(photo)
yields 5:01
